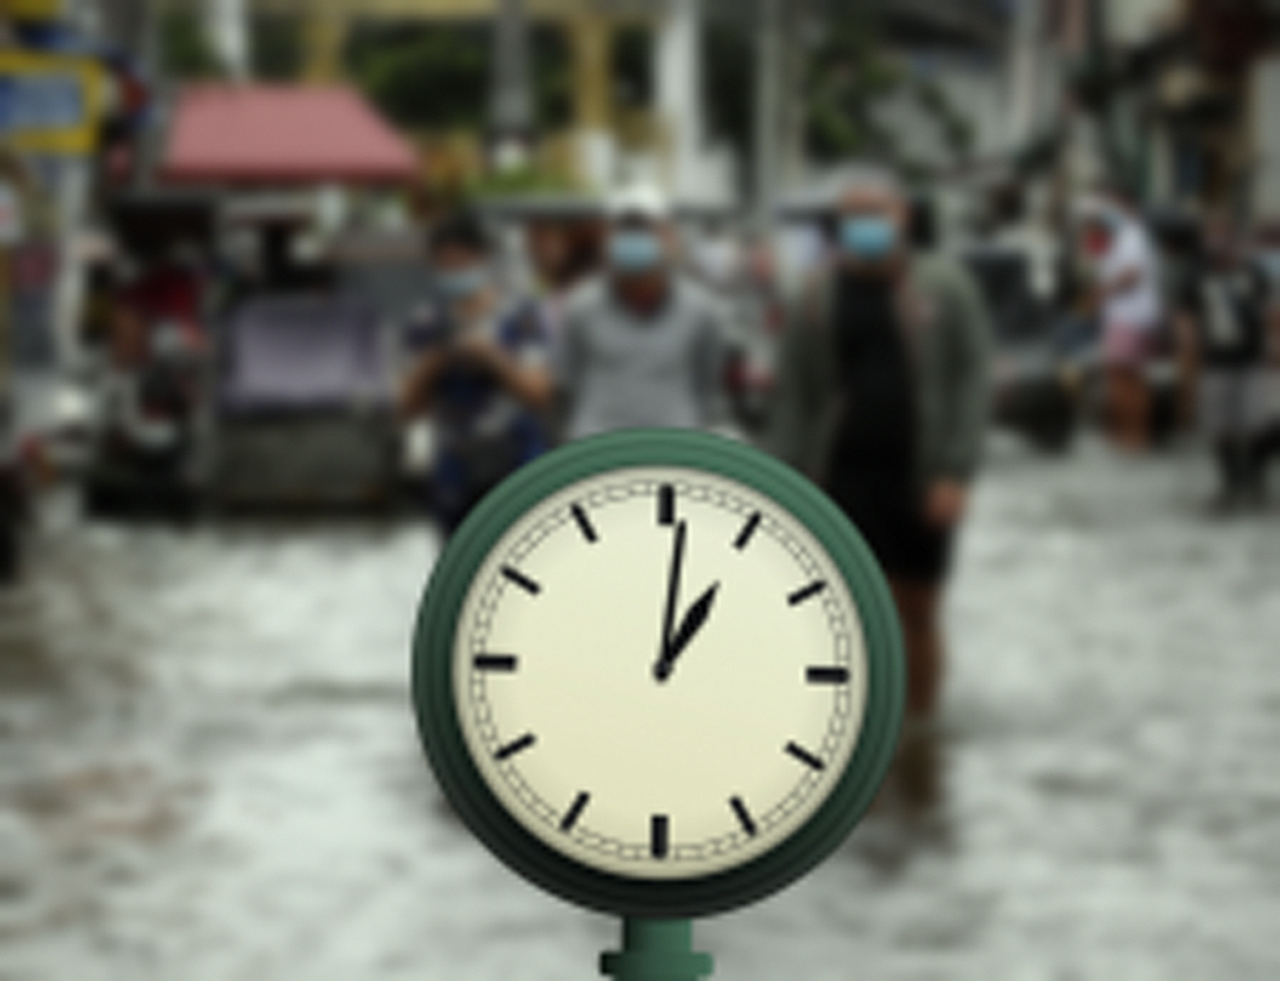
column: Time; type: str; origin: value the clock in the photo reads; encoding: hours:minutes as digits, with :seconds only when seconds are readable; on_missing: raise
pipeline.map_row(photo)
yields 1:01
